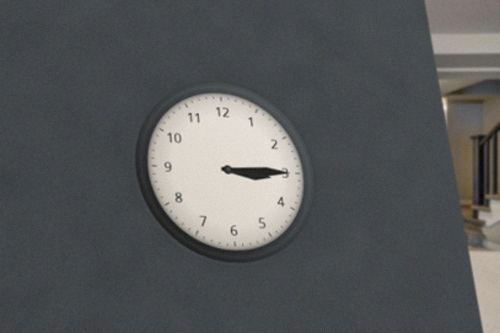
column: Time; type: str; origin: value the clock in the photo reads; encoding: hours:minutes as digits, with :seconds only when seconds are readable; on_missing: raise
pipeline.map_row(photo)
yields 3:15
